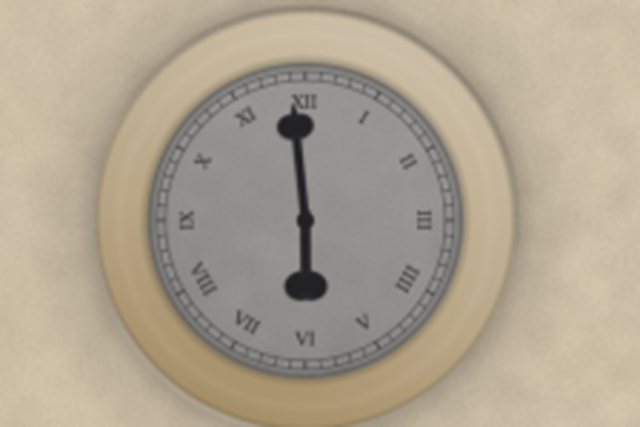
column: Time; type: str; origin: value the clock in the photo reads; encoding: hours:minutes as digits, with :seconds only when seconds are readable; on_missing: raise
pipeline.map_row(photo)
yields 5:59
